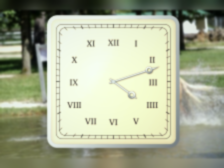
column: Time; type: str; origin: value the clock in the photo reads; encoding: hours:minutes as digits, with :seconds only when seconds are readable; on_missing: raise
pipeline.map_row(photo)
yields 4:12
